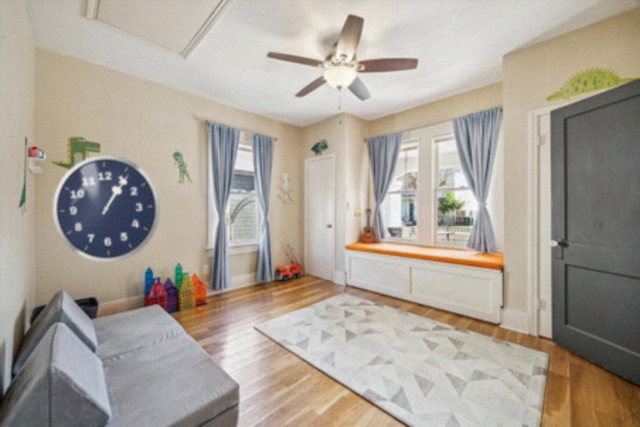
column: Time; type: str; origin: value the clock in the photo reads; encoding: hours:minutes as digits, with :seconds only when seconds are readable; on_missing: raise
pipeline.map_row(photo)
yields 1:06
